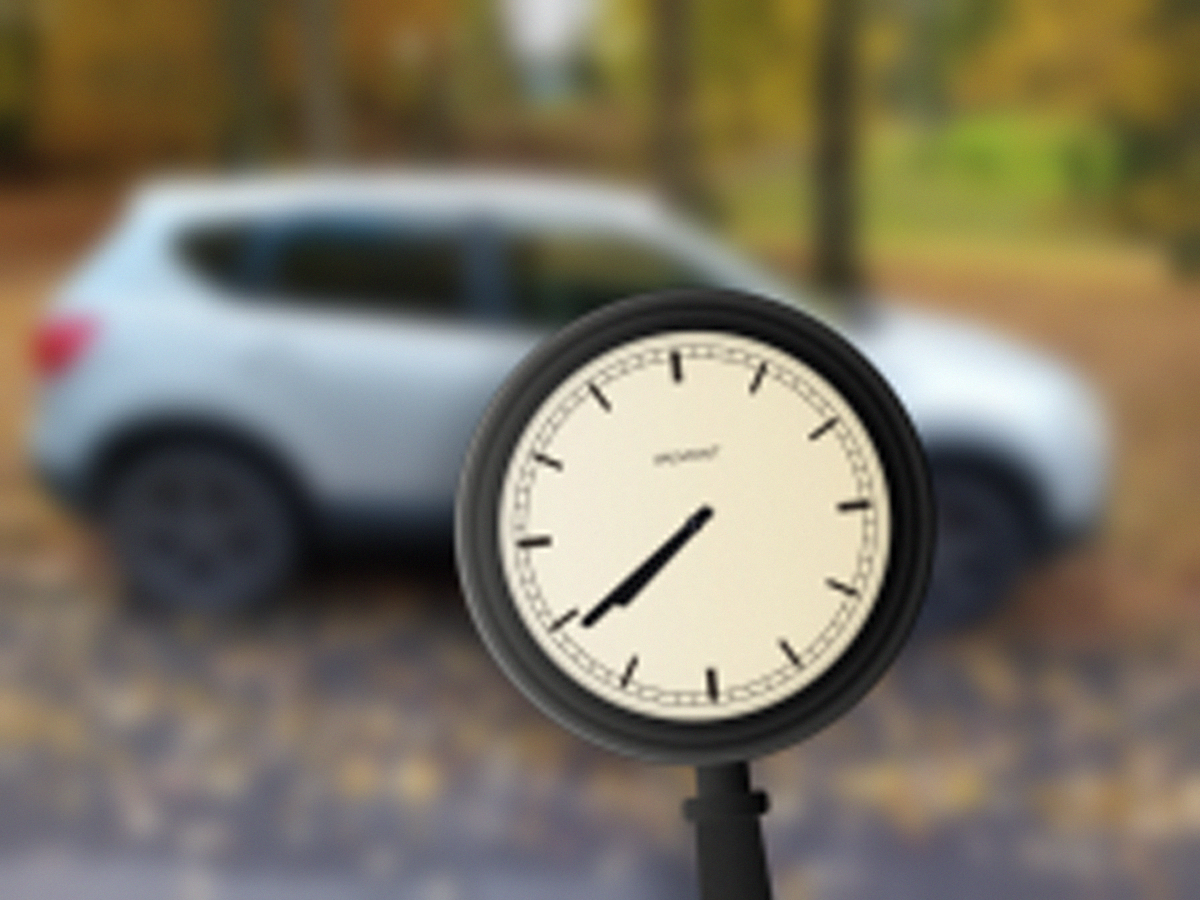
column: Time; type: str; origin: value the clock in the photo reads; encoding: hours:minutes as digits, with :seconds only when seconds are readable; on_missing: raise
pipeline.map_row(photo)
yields 7:39
